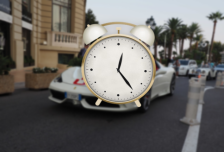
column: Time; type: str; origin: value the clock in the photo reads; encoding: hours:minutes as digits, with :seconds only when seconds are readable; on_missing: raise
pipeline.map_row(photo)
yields 12:24
